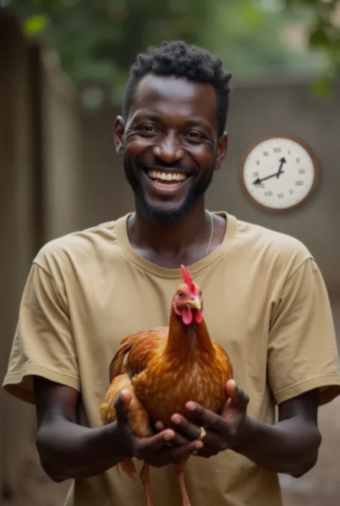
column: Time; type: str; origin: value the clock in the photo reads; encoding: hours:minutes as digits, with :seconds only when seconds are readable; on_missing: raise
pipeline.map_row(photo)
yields 12:42
